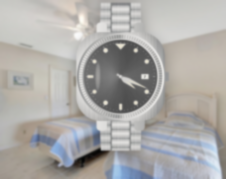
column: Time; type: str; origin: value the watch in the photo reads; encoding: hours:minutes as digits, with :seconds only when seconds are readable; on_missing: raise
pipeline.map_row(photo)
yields 4:19
